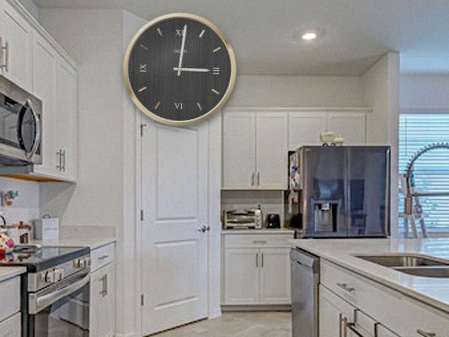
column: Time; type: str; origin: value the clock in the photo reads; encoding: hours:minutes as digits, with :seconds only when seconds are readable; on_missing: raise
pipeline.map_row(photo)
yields 3:01
